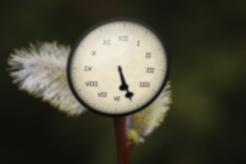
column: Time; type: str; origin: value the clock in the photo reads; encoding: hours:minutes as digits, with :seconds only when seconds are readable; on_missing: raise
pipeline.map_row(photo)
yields 5:26
